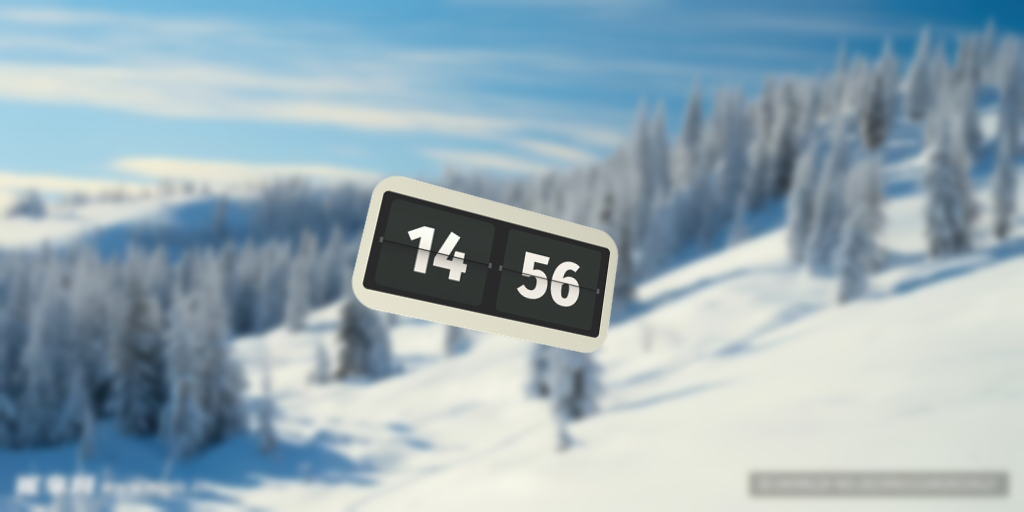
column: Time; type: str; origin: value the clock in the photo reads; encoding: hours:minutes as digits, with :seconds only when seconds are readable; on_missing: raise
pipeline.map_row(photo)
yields 14:56
